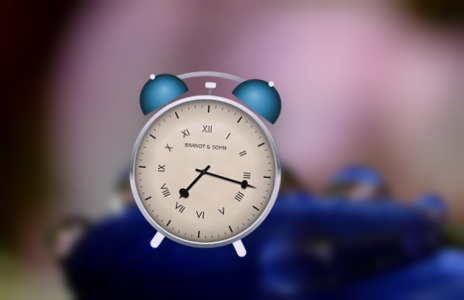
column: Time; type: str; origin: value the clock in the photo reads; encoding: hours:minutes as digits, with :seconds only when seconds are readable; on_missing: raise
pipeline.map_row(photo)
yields 7:17
